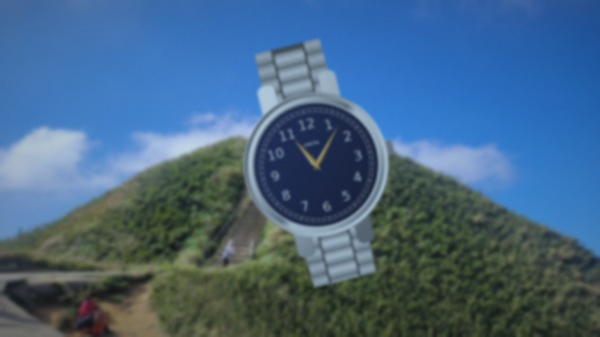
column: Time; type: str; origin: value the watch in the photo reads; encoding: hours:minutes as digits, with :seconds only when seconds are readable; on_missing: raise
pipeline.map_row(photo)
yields 11:07
